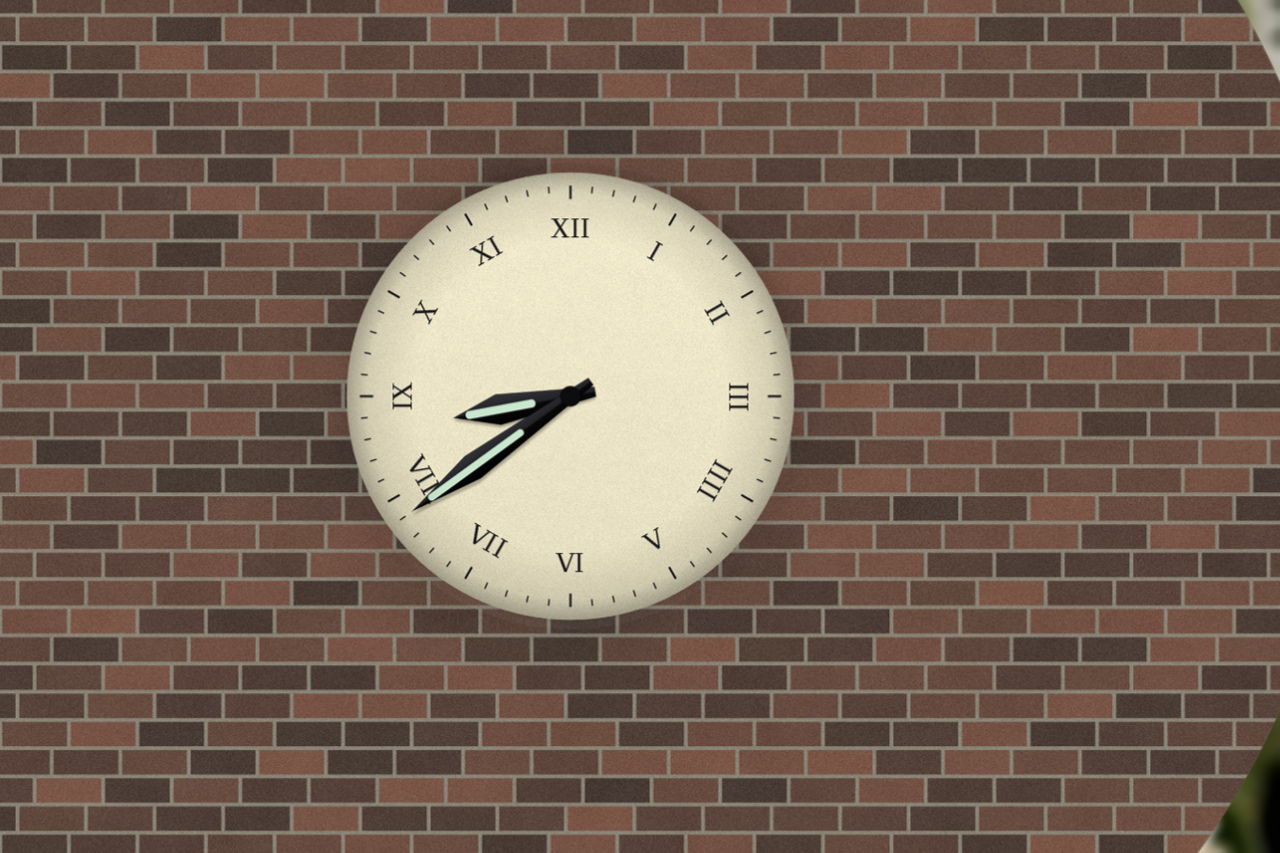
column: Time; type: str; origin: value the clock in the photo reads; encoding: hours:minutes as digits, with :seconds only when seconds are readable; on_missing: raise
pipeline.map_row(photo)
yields 8:39
